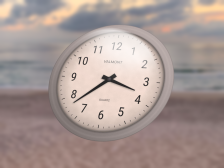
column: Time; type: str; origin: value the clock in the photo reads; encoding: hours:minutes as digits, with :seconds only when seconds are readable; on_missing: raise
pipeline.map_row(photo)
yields 3:38
